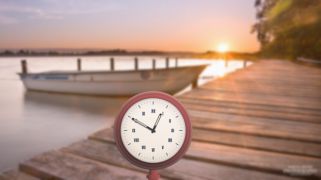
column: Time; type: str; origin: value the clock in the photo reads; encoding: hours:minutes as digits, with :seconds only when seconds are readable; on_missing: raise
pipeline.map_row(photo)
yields 12:50
